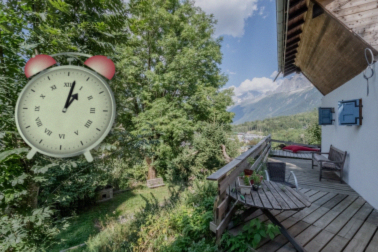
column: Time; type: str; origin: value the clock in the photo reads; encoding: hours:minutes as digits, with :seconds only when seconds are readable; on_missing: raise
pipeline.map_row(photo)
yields 1:02
